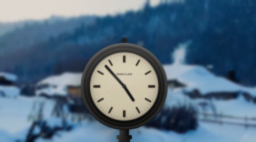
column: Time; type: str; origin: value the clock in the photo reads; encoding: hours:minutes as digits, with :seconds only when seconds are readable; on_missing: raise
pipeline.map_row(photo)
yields 4:53
